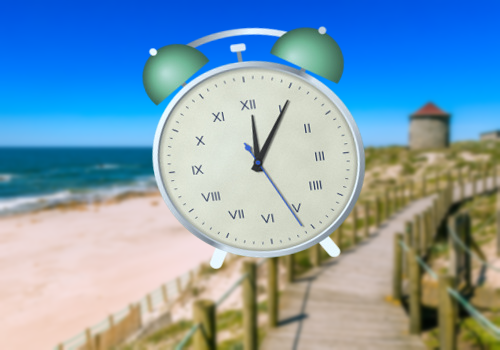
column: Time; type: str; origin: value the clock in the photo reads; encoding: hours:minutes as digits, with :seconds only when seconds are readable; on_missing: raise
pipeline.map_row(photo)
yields 12:05:26
